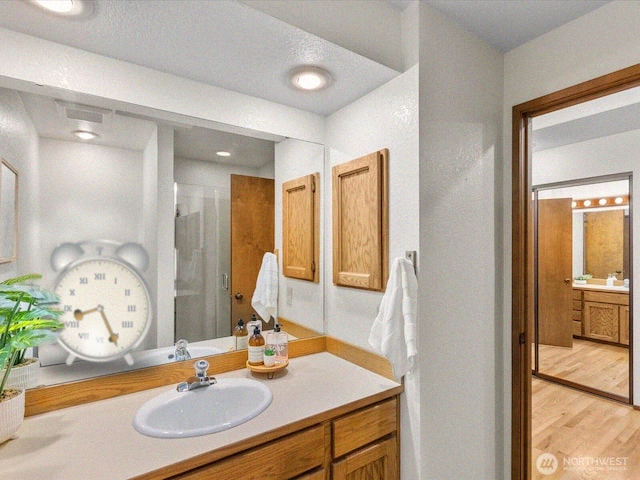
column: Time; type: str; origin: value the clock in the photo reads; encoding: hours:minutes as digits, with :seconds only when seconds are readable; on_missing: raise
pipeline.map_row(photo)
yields 8:26
